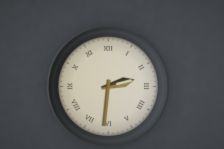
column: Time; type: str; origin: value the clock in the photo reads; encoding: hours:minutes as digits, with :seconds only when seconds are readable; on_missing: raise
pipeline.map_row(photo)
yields 2:31
